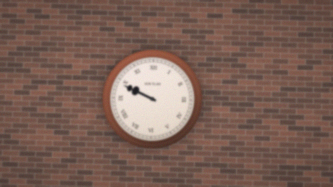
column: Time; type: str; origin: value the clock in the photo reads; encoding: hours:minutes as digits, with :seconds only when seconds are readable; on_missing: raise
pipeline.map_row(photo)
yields 9:49
